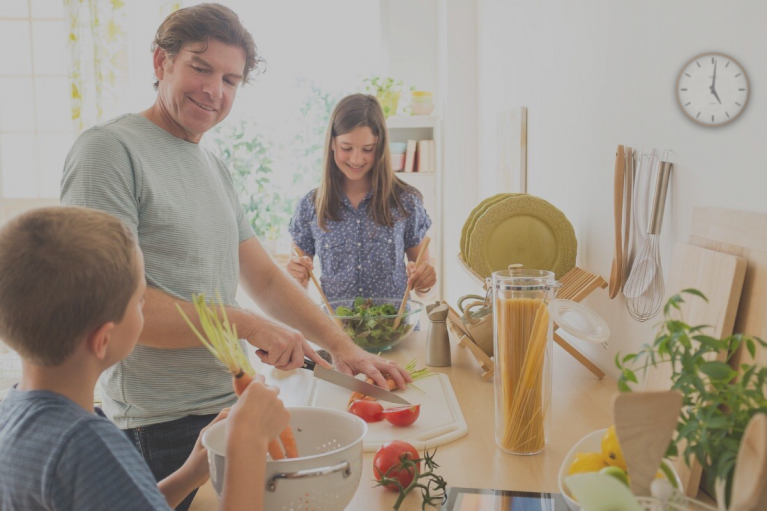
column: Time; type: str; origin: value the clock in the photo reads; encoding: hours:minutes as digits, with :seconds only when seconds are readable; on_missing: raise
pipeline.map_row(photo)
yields 5:01
